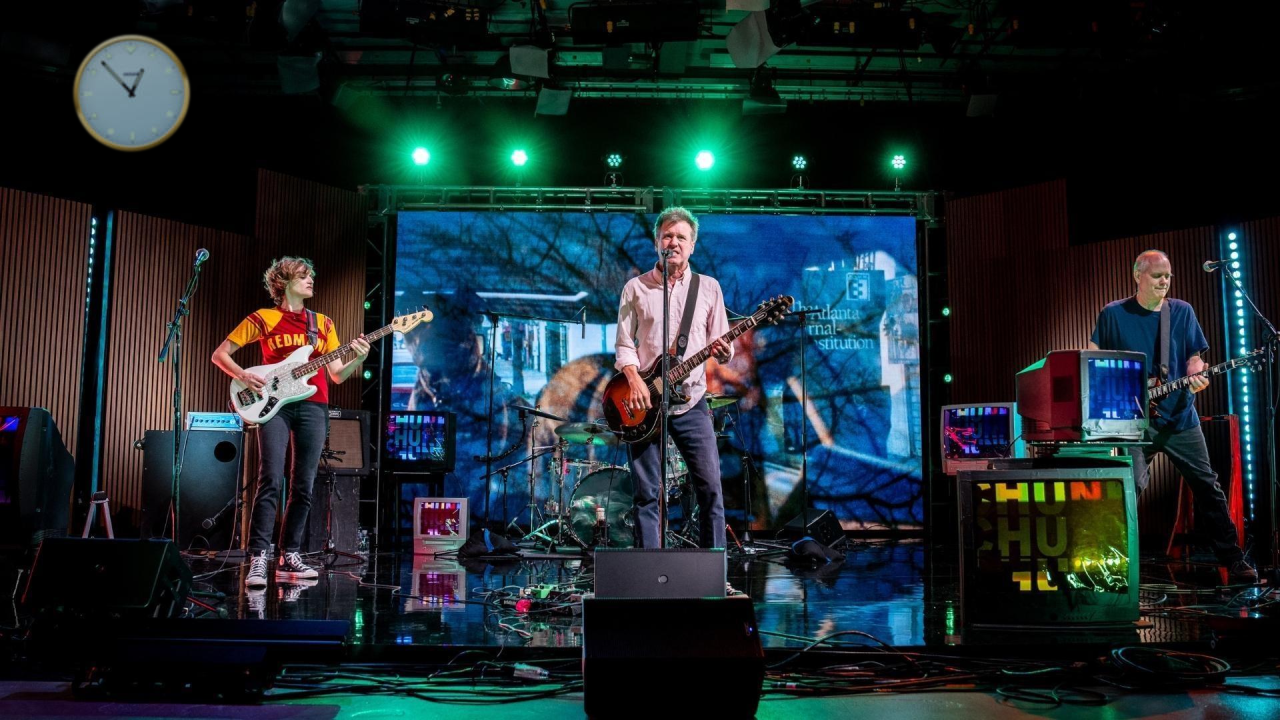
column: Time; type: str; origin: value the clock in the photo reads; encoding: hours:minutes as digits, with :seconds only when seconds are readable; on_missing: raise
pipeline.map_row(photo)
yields 12:53
